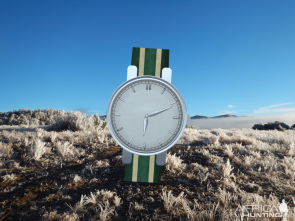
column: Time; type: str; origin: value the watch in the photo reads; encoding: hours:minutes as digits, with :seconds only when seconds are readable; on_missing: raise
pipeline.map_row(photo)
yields 6:11
